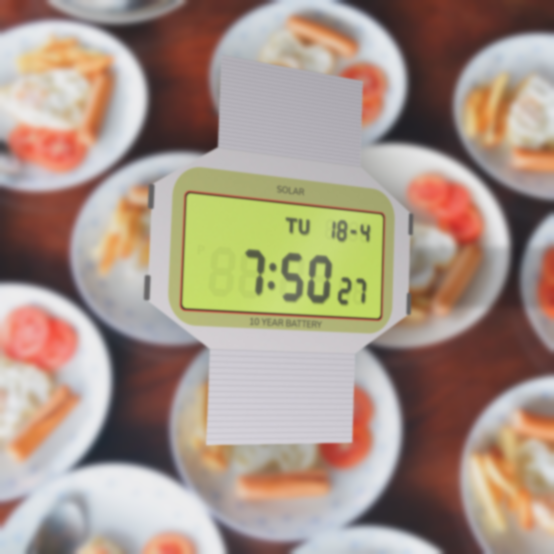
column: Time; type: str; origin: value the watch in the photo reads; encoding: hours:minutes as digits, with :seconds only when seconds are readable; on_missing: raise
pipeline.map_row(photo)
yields 7:50:27
